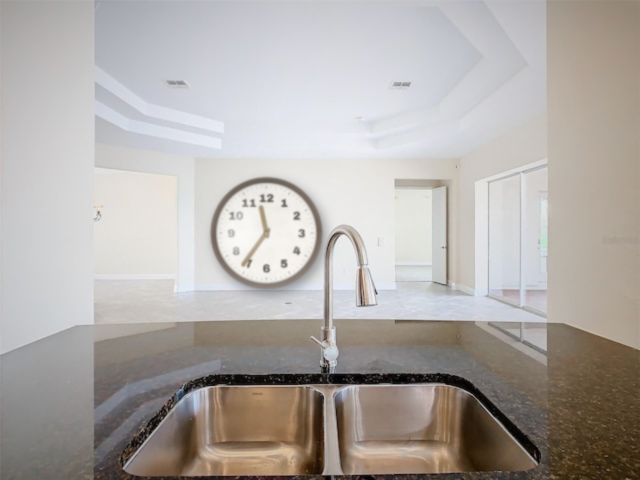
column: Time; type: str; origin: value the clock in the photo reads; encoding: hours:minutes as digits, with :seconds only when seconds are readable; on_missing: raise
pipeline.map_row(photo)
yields 11:36
